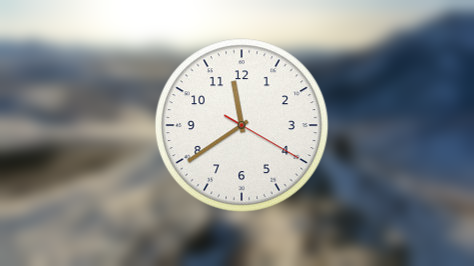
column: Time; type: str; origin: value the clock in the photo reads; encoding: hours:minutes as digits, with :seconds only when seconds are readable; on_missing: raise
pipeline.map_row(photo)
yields 11:39:20
